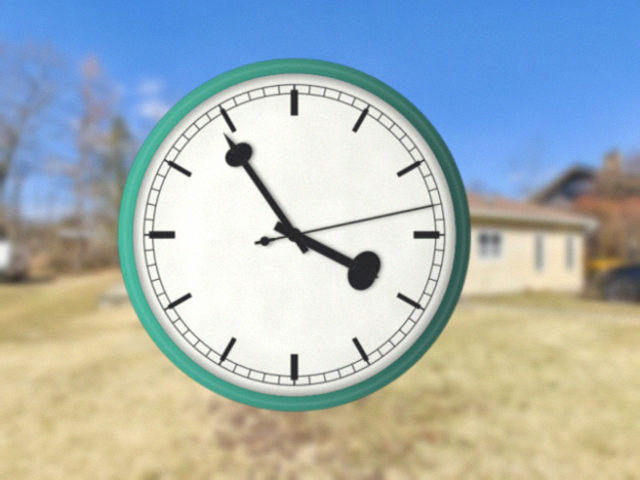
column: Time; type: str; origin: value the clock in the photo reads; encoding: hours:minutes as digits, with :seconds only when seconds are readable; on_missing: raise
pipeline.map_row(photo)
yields 3:54:13
